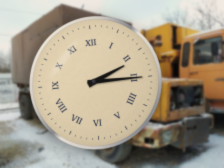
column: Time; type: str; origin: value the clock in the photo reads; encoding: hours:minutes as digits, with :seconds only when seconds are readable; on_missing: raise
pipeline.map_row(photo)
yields 2:15
